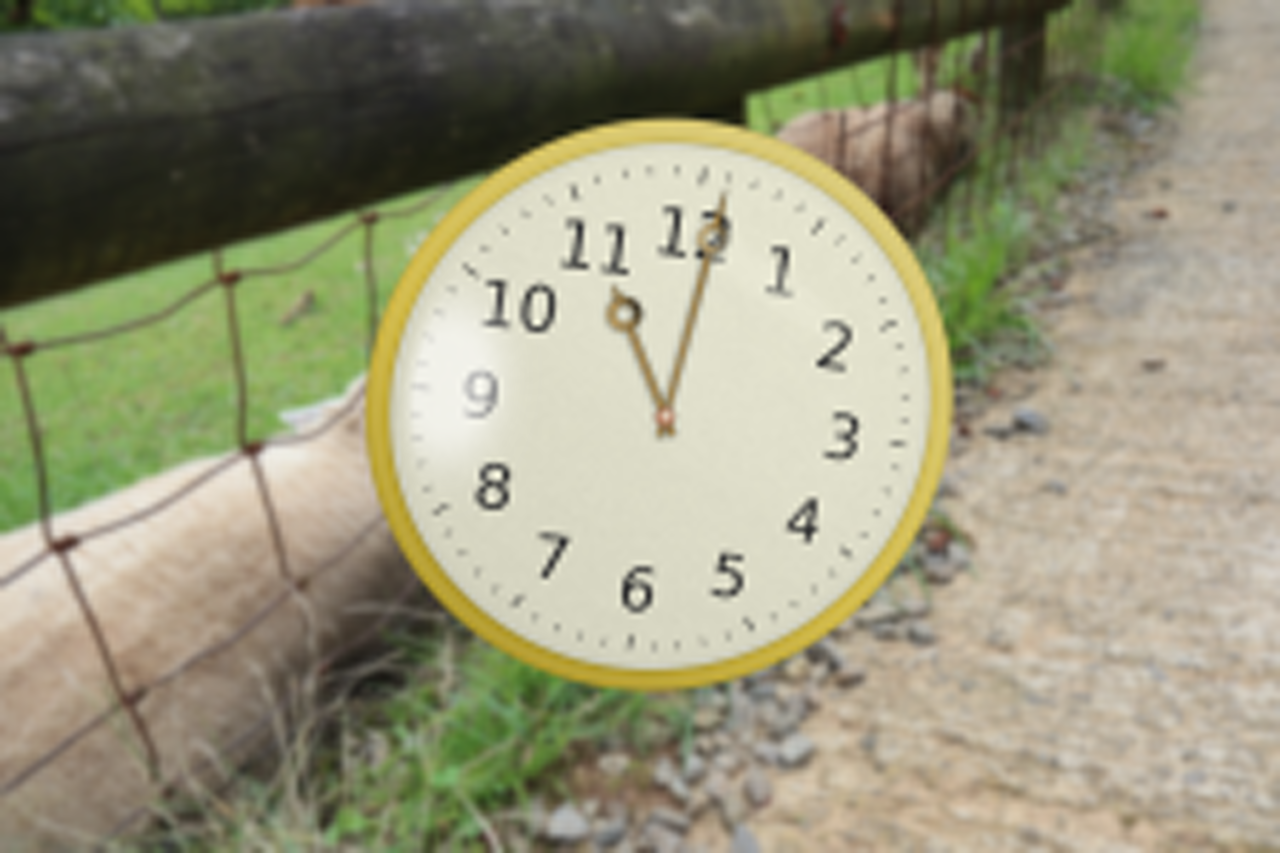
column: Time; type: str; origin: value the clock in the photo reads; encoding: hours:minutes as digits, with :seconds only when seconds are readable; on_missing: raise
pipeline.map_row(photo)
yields 11:01
